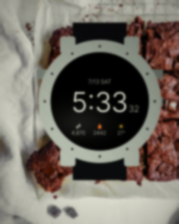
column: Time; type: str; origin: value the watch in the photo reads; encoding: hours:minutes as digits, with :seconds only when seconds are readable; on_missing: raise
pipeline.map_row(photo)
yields 5:33
